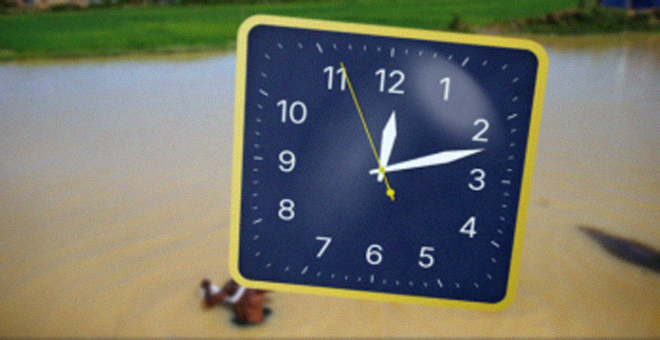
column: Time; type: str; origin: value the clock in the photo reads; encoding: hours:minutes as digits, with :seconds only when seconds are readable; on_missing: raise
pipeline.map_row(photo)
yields 12:11:56
